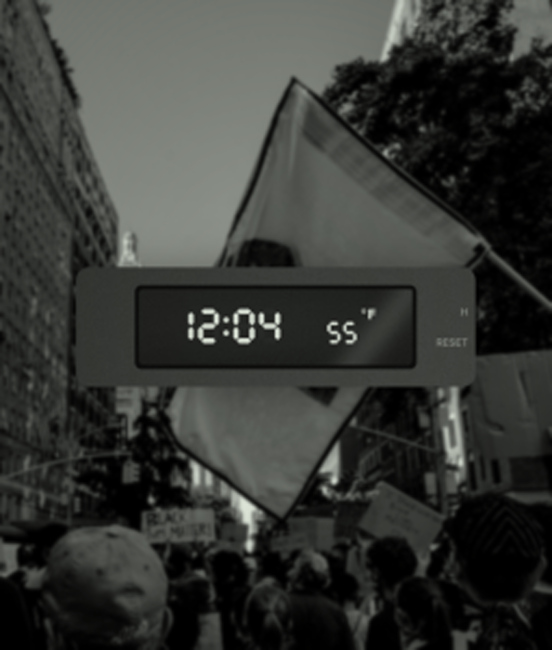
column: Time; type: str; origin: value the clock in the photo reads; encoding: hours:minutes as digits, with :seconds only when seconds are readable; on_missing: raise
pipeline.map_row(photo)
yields 12:04
